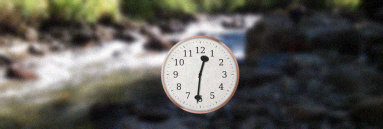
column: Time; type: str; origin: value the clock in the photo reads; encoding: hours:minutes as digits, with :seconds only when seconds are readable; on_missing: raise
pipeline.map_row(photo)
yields 12:31
